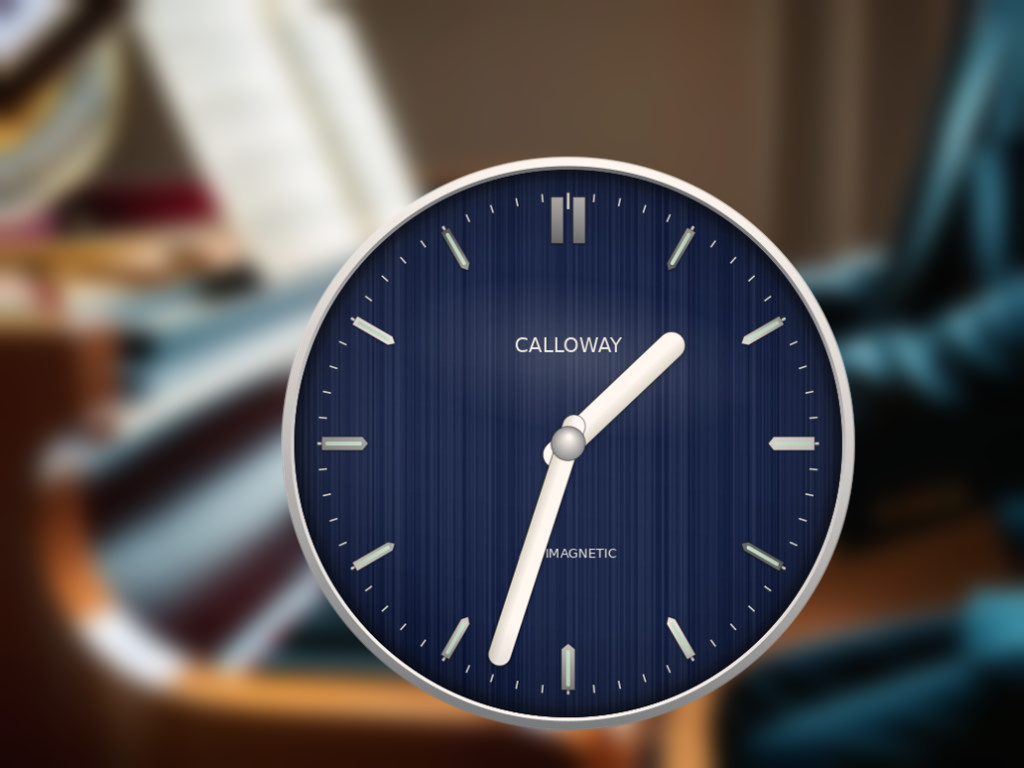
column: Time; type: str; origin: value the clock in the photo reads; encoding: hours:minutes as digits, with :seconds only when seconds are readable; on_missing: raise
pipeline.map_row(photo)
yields 1:33
